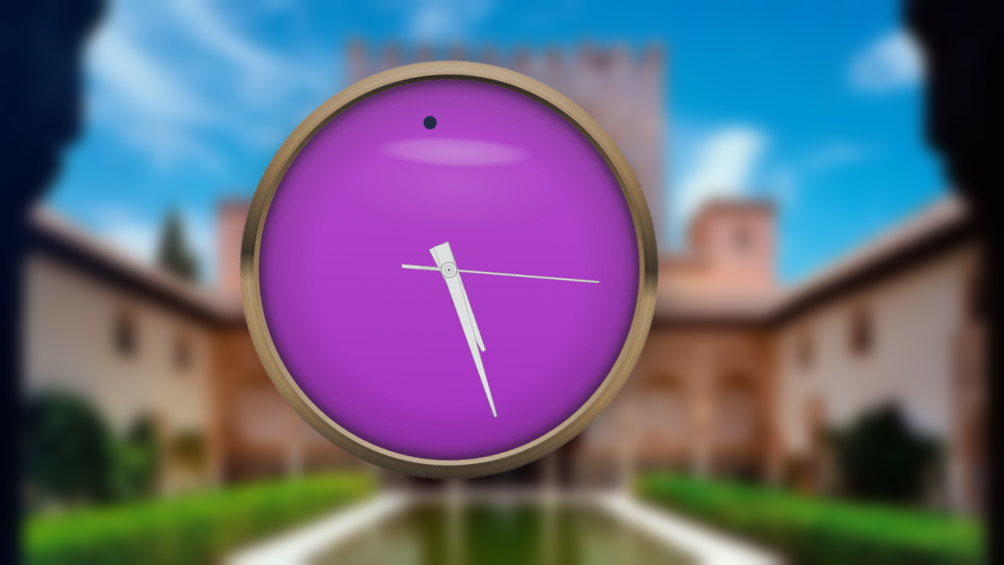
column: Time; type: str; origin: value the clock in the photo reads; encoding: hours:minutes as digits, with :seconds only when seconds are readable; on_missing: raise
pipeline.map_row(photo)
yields 5:28:17
